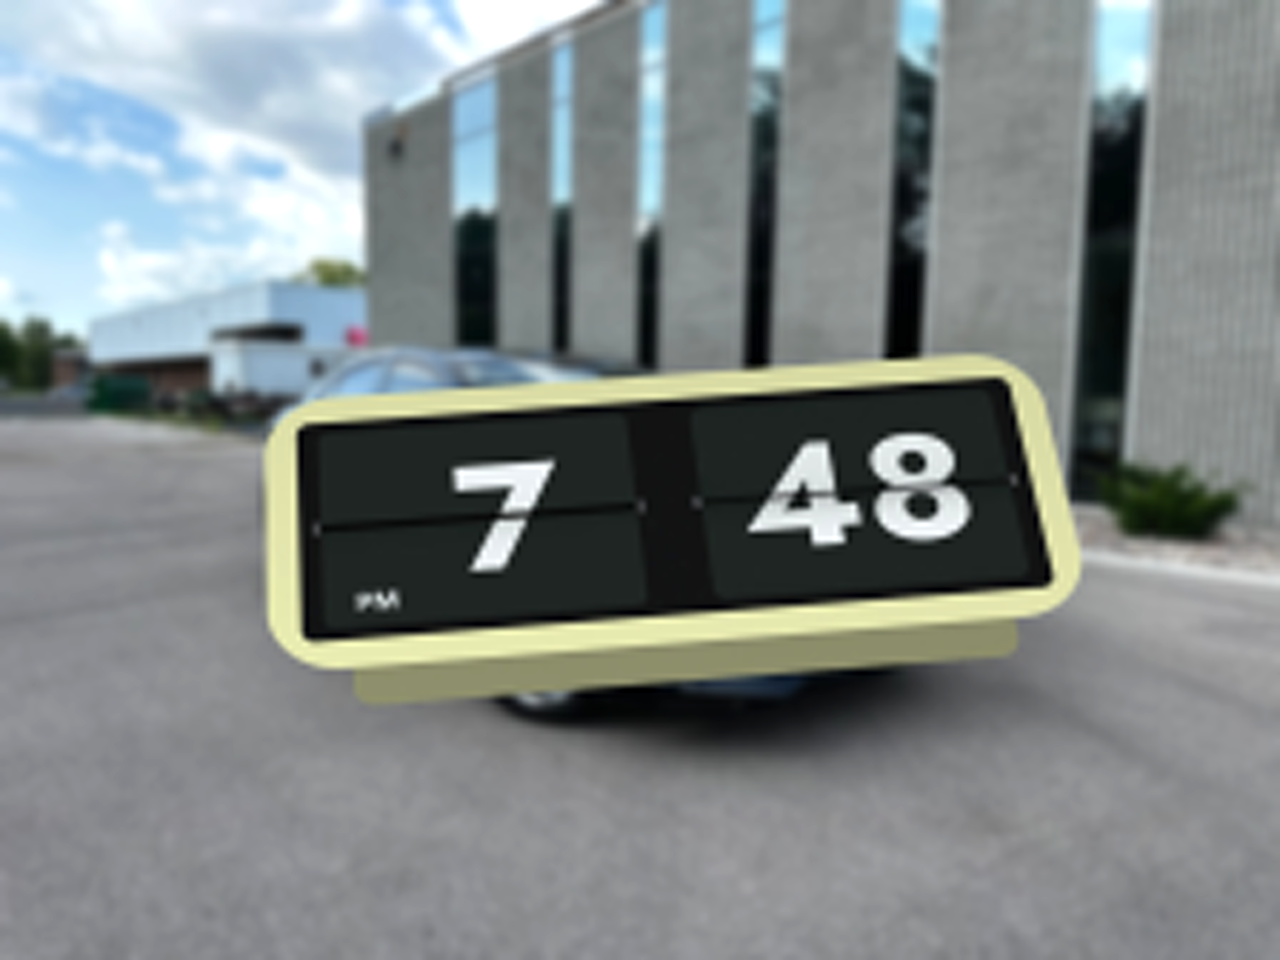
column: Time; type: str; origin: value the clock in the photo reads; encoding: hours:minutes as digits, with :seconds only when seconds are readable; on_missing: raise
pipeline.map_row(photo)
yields 7:48
